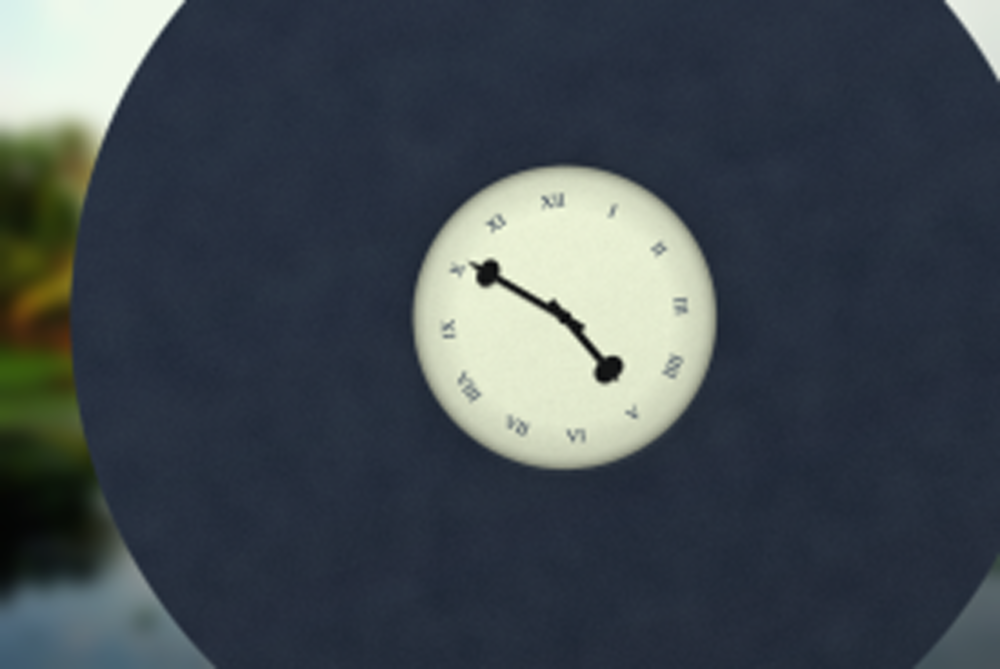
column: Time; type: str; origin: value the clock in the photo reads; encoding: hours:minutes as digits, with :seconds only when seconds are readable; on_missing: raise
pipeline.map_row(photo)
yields 4:51
